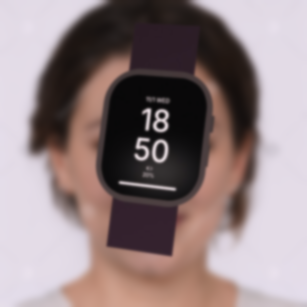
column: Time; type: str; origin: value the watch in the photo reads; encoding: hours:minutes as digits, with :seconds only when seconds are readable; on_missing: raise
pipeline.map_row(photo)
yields 18:50
